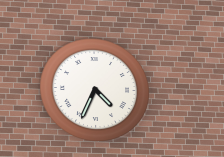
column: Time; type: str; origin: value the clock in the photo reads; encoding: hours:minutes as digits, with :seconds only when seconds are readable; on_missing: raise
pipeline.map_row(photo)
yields 4:34
